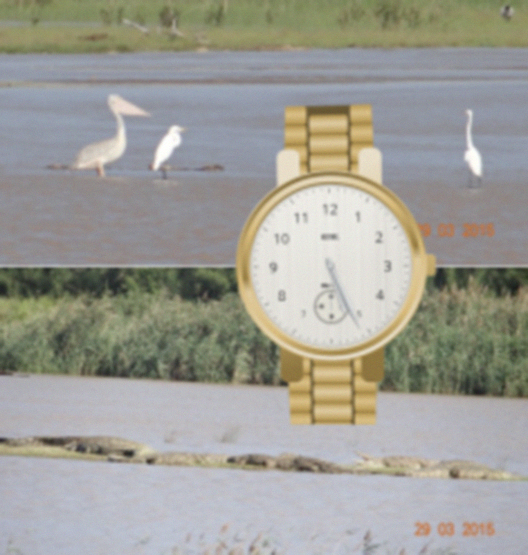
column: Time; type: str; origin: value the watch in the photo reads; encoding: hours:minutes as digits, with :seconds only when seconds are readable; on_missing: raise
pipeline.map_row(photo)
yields 5:26
